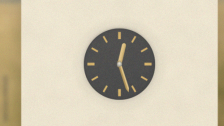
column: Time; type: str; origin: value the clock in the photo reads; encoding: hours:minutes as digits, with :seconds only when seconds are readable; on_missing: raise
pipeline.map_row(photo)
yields 12:27
